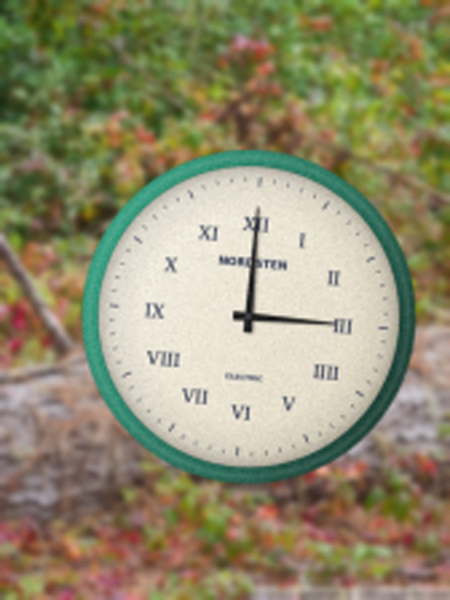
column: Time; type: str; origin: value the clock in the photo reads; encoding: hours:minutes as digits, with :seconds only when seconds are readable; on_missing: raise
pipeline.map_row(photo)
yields 3:00
